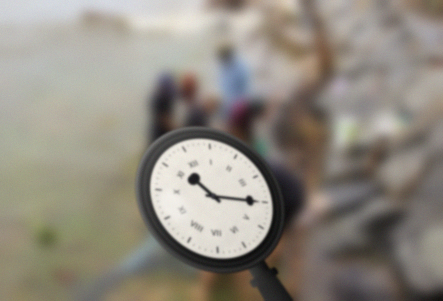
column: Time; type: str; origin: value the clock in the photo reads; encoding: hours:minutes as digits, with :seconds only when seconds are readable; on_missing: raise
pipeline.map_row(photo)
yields 11:20
